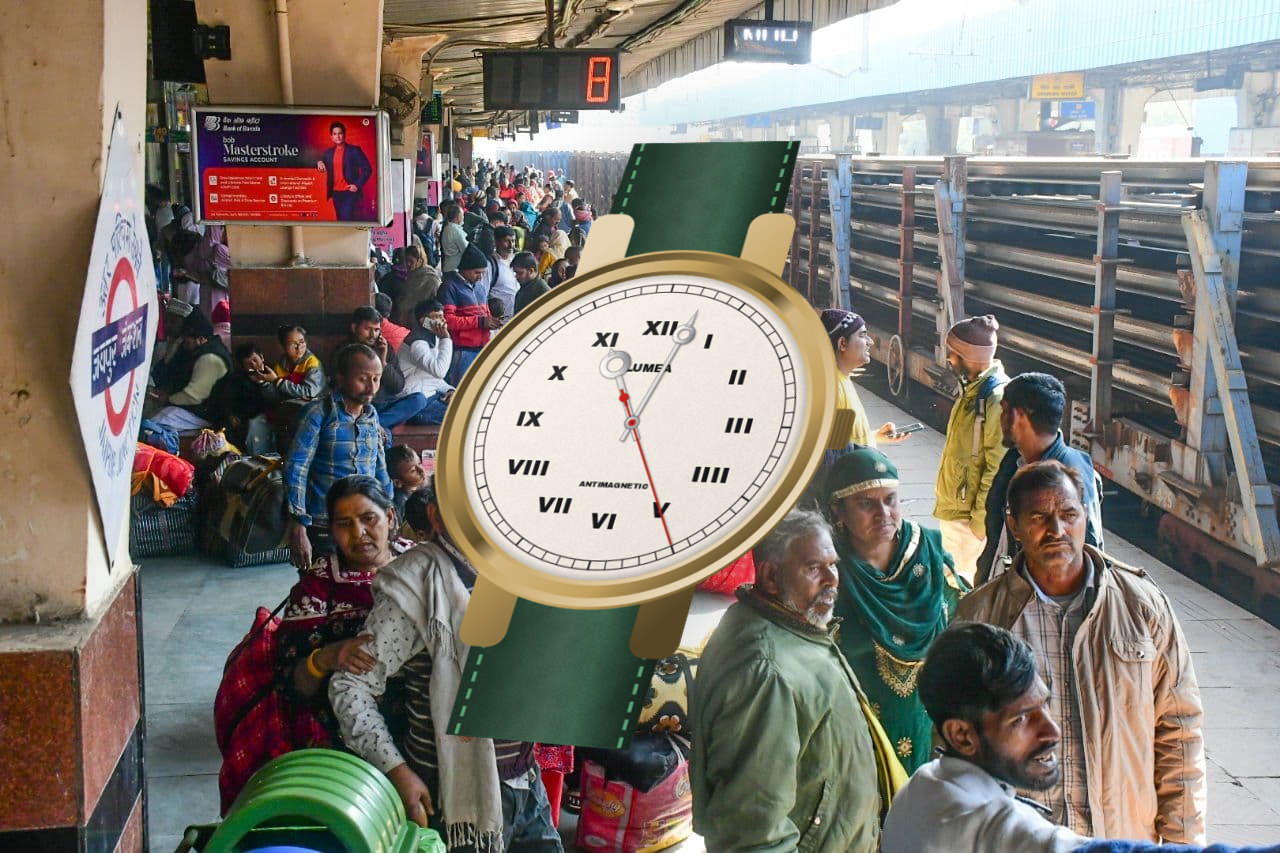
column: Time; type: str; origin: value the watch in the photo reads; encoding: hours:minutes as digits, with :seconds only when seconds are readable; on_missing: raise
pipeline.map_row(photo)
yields 11:02:25
